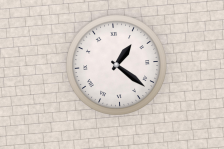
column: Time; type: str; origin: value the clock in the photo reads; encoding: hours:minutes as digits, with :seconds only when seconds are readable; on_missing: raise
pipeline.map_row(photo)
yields 1:22
